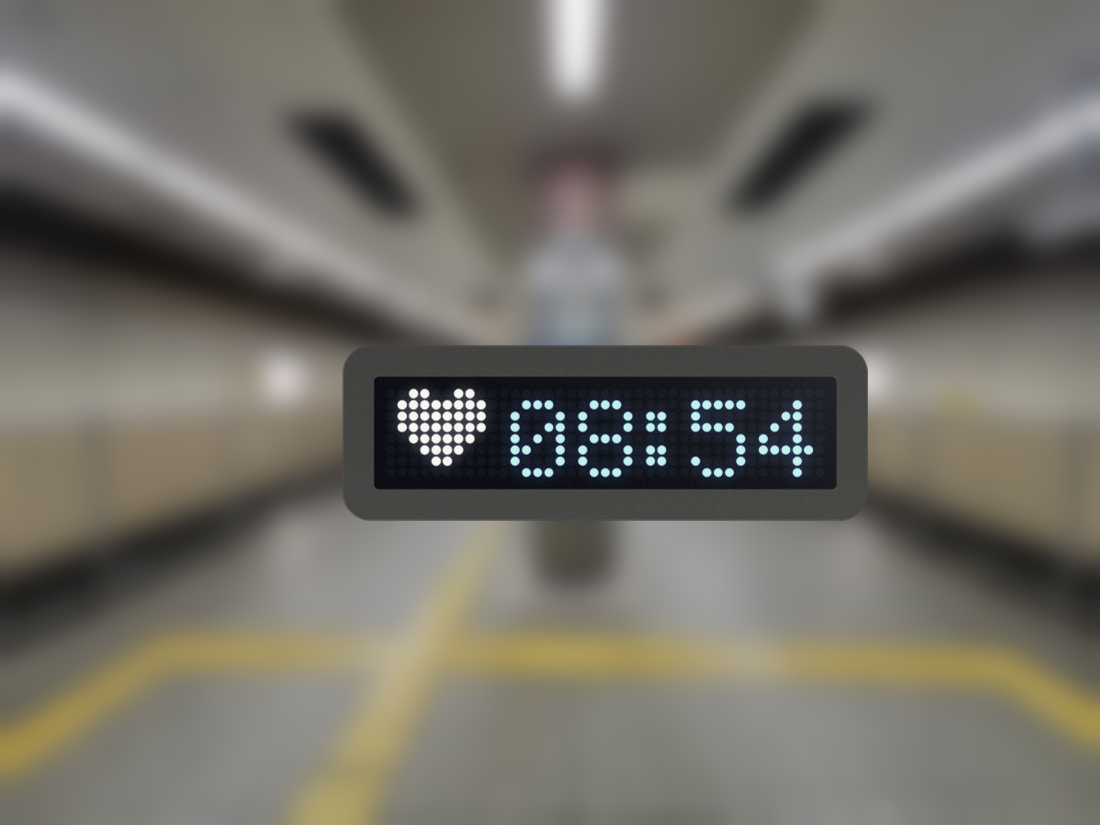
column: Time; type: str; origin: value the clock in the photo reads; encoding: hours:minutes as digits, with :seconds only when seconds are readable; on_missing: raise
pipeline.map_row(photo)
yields 8:54
